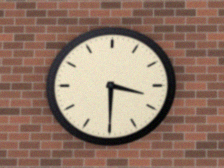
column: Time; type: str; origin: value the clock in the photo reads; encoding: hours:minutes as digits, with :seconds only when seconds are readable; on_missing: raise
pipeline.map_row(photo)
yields 3:30
